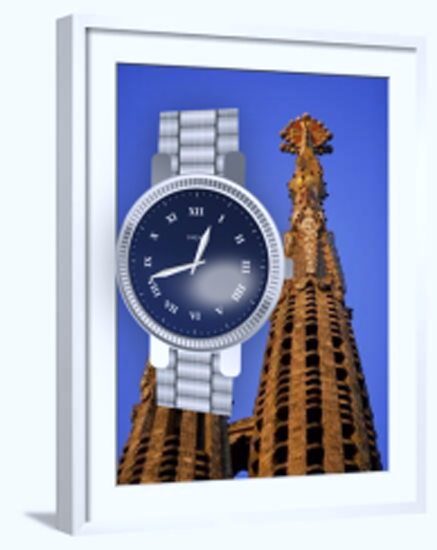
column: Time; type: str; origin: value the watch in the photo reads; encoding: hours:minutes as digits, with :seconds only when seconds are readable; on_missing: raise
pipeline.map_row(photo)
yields 12:42
